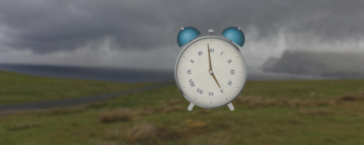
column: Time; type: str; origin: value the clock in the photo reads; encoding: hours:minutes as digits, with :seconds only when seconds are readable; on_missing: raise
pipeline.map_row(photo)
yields 4:59
